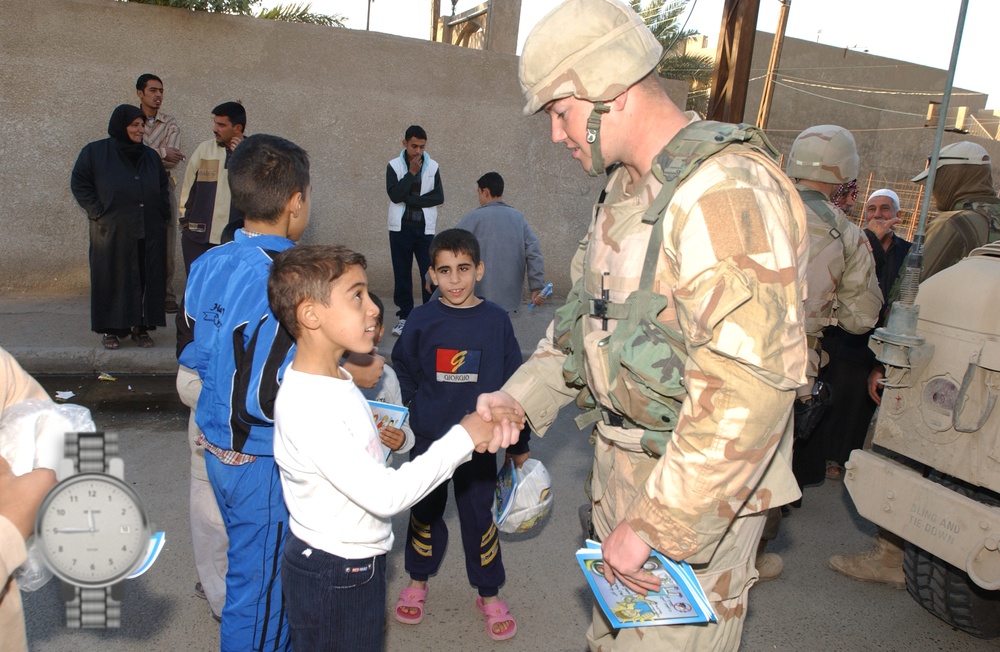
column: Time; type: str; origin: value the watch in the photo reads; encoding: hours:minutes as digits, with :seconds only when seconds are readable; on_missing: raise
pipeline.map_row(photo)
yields 11:45
